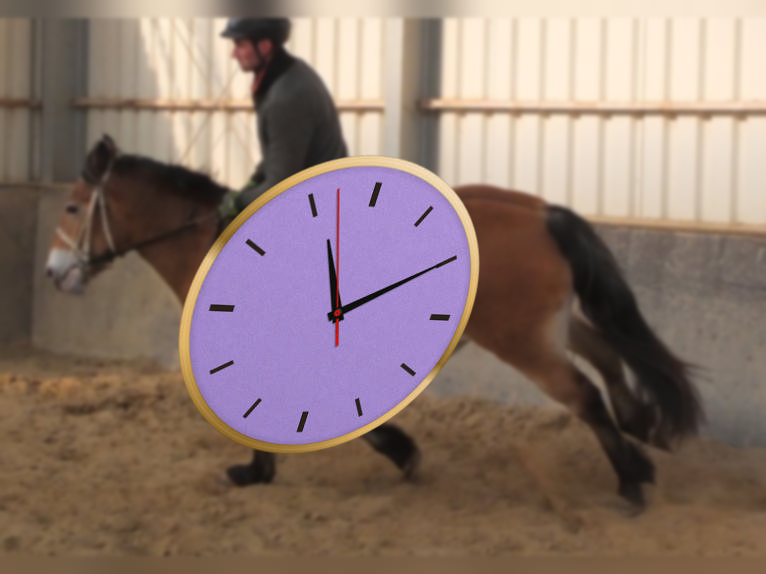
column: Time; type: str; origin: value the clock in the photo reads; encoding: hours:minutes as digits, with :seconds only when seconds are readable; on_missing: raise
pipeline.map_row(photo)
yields 11:09:57
